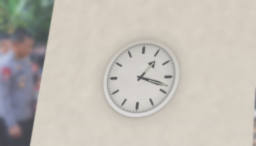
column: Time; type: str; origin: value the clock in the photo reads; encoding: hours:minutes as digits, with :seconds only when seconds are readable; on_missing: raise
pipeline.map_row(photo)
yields 1:18
